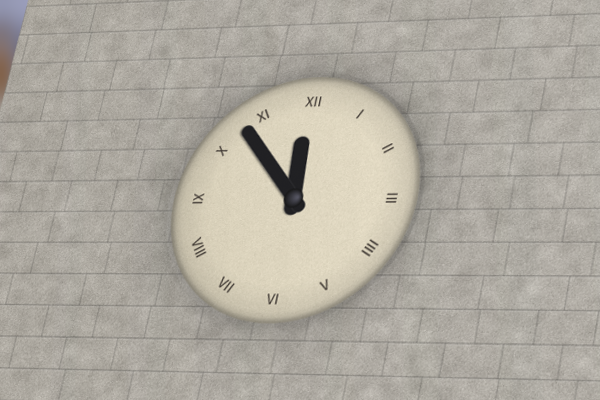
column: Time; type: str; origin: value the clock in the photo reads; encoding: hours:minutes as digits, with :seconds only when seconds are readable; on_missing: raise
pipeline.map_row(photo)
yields 11:53
